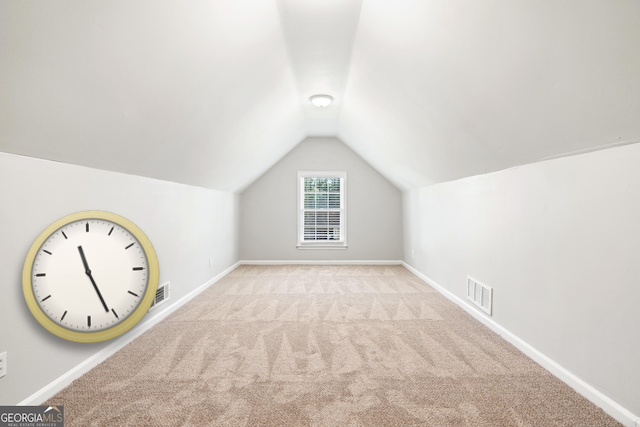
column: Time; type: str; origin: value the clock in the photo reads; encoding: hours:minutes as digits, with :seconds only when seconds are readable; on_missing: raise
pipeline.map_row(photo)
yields 11:26
